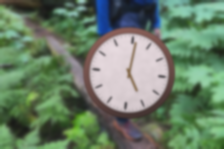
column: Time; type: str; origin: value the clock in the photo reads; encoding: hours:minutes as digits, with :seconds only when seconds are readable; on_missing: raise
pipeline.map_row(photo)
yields 5:01
